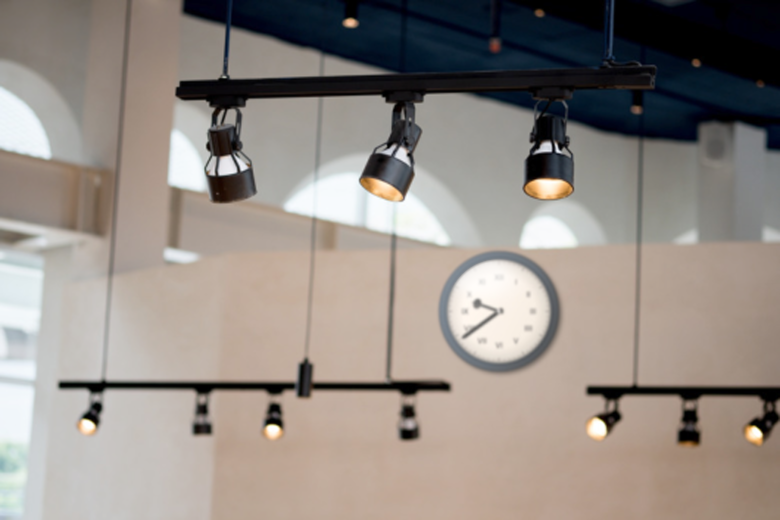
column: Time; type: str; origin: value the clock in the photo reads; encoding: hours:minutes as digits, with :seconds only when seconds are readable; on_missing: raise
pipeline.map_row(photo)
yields 9:39
